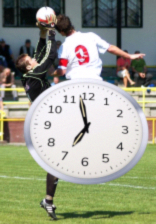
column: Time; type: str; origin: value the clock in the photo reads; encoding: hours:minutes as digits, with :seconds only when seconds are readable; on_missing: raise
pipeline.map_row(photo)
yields 6:58
